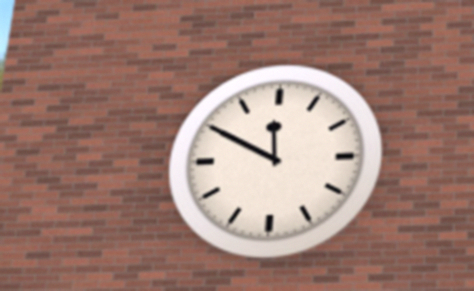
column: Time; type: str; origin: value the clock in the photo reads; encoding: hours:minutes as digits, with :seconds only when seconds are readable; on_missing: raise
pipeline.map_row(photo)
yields 11:50
